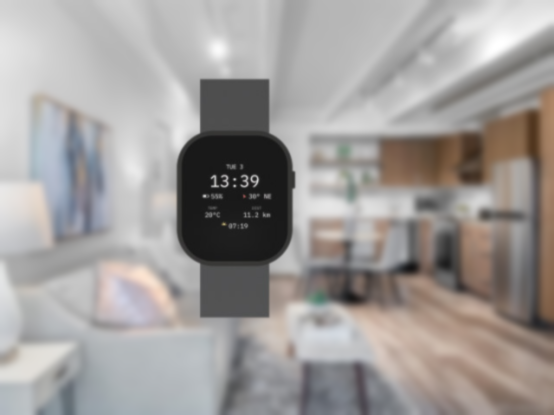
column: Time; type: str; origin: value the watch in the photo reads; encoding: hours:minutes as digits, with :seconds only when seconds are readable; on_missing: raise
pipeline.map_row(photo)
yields 13:39
